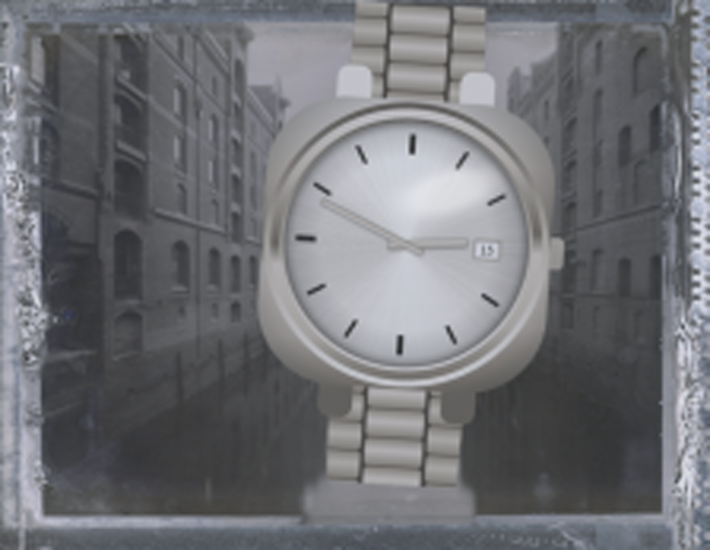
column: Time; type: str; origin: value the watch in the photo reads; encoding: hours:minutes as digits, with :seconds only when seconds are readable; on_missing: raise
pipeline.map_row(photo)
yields 2:49
